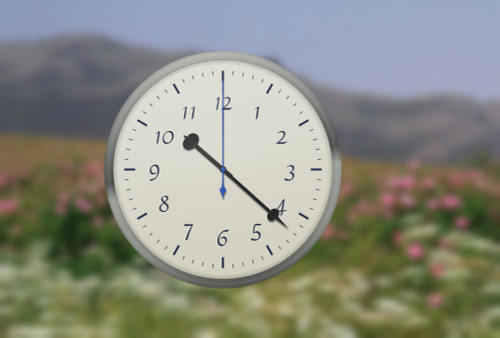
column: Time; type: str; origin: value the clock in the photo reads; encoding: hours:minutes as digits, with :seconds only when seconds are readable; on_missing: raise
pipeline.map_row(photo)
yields 10:22:00
